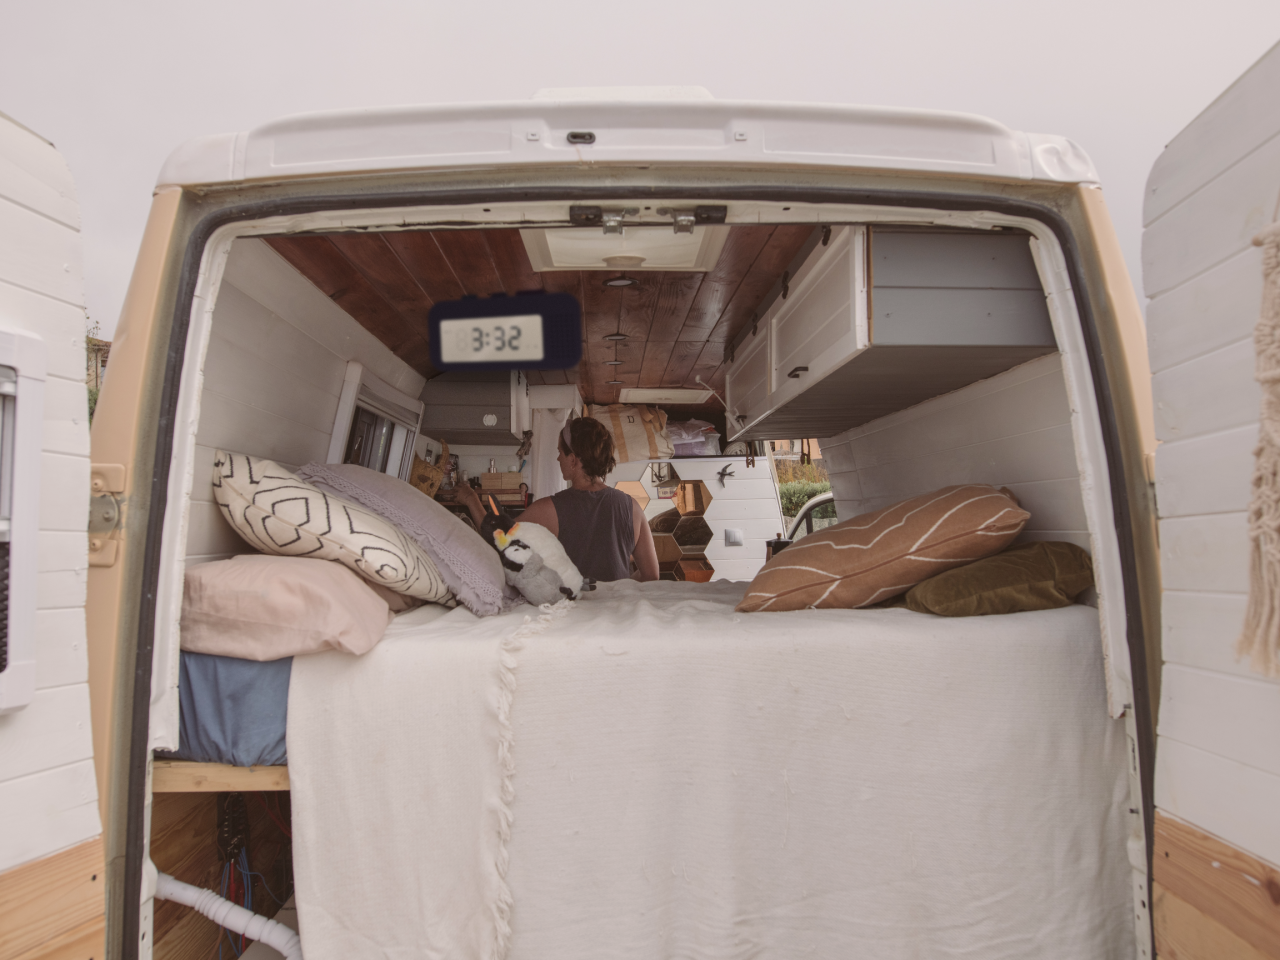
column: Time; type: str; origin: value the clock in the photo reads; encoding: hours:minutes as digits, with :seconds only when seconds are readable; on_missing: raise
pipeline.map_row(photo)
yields 3:32
